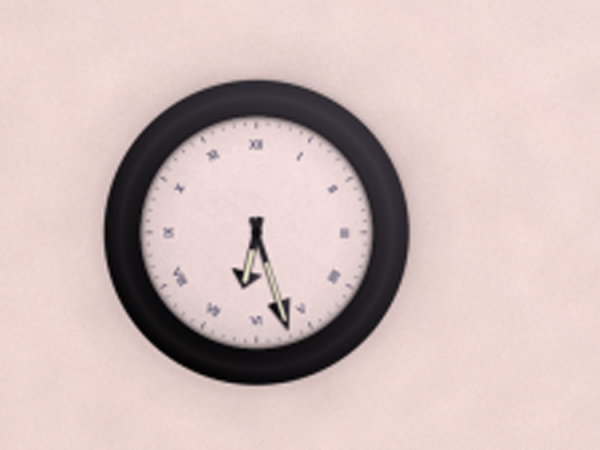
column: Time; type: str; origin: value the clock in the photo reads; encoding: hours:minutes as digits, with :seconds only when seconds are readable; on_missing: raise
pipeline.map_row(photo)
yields 6:27
